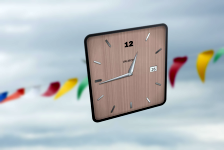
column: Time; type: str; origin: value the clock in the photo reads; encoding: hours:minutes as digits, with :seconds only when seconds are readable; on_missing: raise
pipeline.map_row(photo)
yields 12:44
